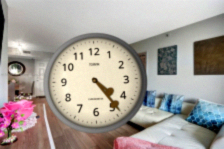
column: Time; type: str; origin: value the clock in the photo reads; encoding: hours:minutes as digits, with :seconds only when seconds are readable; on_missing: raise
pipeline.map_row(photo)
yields 4:24
